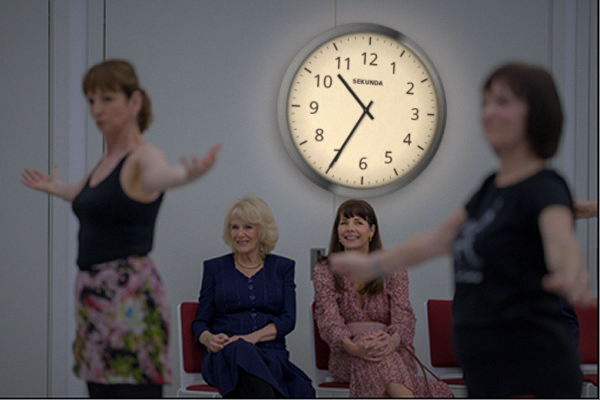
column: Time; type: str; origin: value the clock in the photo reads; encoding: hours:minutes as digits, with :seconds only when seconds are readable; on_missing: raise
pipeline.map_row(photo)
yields 10:35
